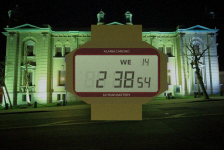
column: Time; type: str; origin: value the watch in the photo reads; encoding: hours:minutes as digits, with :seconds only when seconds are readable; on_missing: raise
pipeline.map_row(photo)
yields 2:38:54
